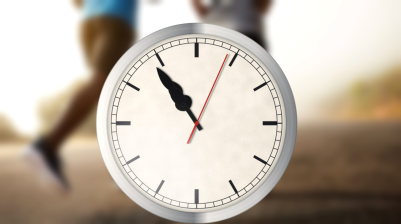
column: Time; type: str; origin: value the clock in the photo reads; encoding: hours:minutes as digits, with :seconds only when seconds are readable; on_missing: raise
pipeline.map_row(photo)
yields 10:54:04
